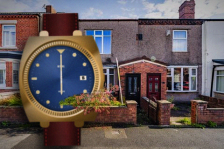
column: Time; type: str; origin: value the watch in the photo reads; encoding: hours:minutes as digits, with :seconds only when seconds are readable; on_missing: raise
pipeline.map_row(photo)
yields 6:00
